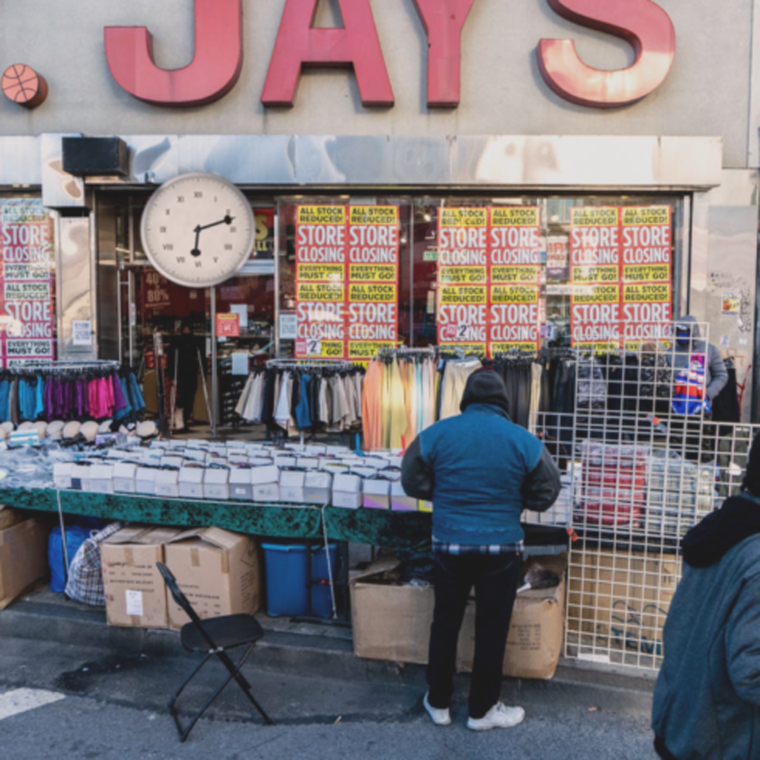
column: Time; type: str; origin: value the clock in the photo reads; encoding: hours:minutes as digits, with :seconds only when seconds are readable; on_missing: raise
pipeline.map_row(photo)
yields 6:12
